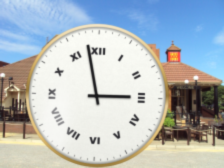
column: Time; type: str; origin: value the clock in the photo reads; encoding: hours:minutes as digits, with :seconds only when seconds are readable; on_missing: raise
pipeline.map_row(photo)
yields 2:58
